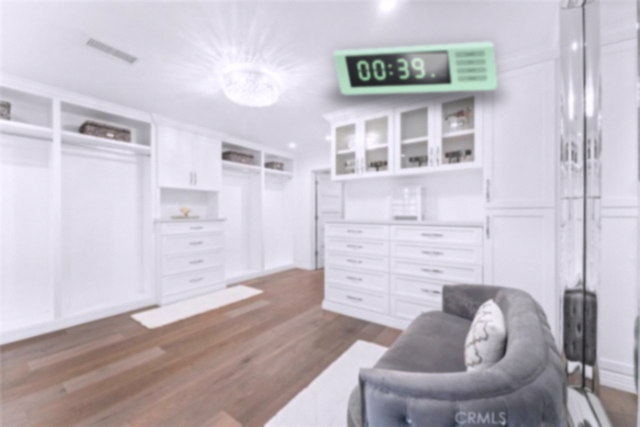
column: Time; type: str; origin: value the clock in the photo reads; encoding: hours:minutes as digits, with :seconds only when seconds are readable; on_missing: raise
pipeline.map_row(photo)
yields 0:39
